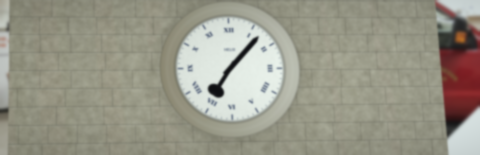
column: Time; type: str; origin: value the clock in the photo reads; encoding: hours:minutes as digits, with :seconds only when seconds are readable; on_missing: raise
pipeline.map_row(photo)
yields 7:07
